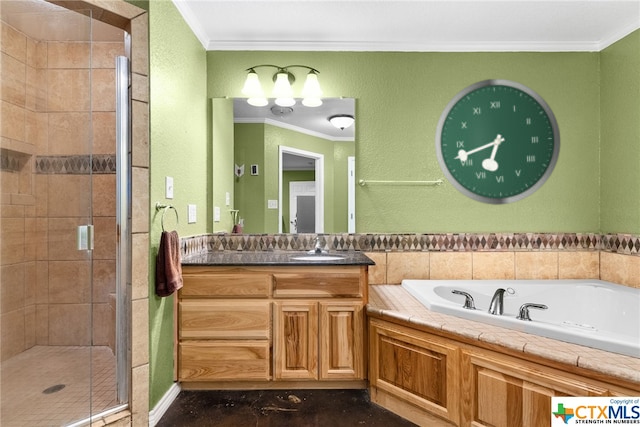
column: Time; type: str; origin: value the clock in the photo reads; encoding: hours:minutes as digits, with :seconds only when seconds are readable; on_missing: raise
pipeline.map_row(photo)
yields 6:42
